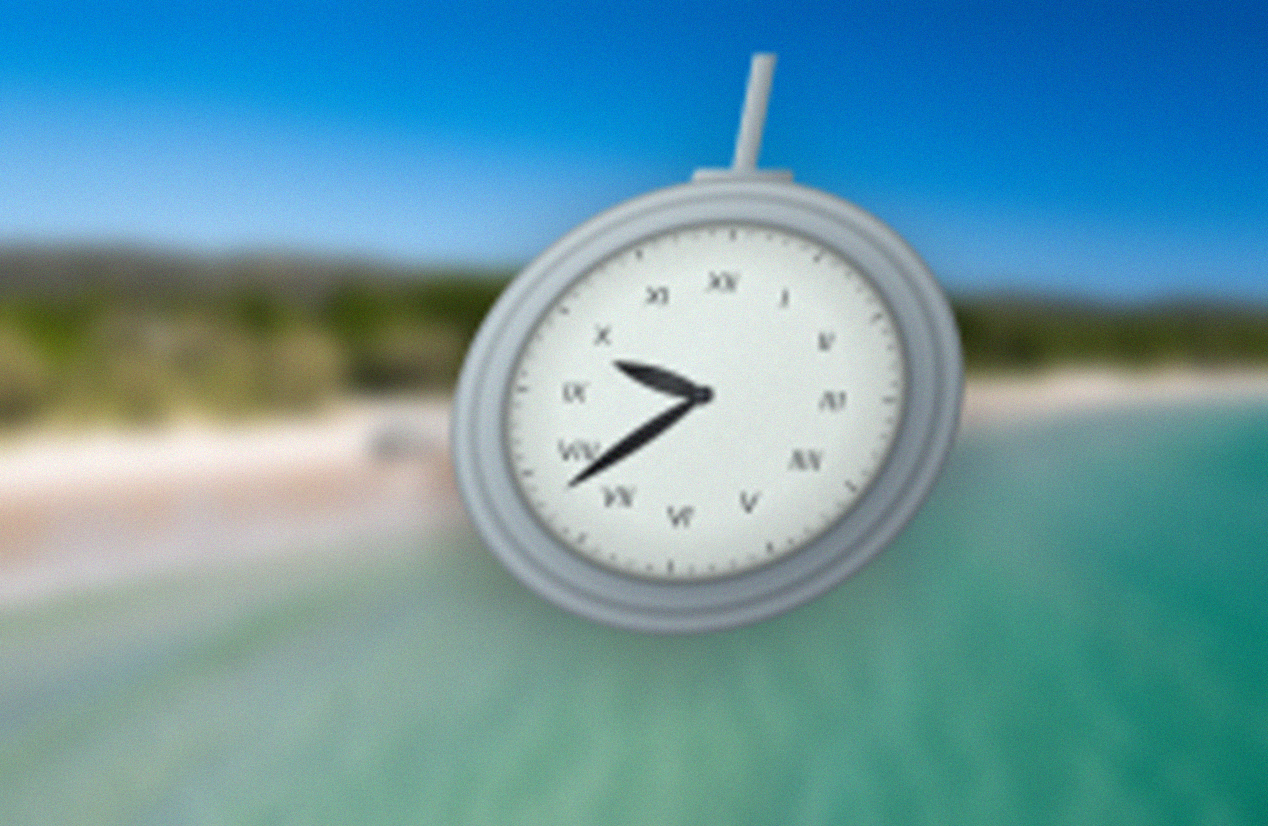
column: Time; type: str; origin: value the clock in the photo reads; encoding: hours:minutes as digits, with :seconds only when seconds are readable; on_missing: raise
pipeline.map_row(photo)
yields 9:38
